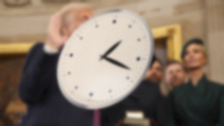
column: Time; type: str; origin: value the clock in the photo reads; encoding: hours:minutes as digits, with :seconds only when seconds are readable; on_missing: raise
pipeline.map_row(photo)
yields 1:18
